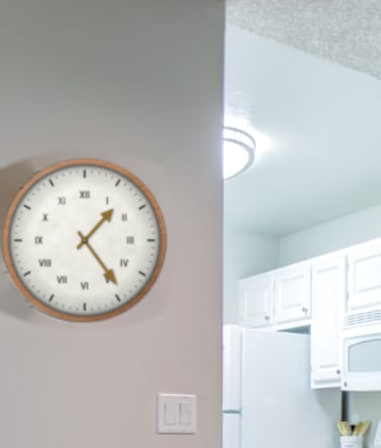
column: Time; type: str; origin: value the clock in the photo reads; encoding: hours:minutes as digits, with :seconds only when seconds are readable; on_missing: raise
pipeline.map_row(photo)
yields 1:24
